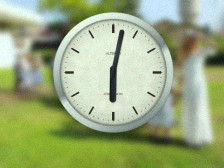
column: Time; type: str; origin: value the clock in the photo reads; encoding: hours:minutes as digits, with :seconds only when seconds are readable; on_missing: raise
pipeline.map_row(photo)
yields 6:02
